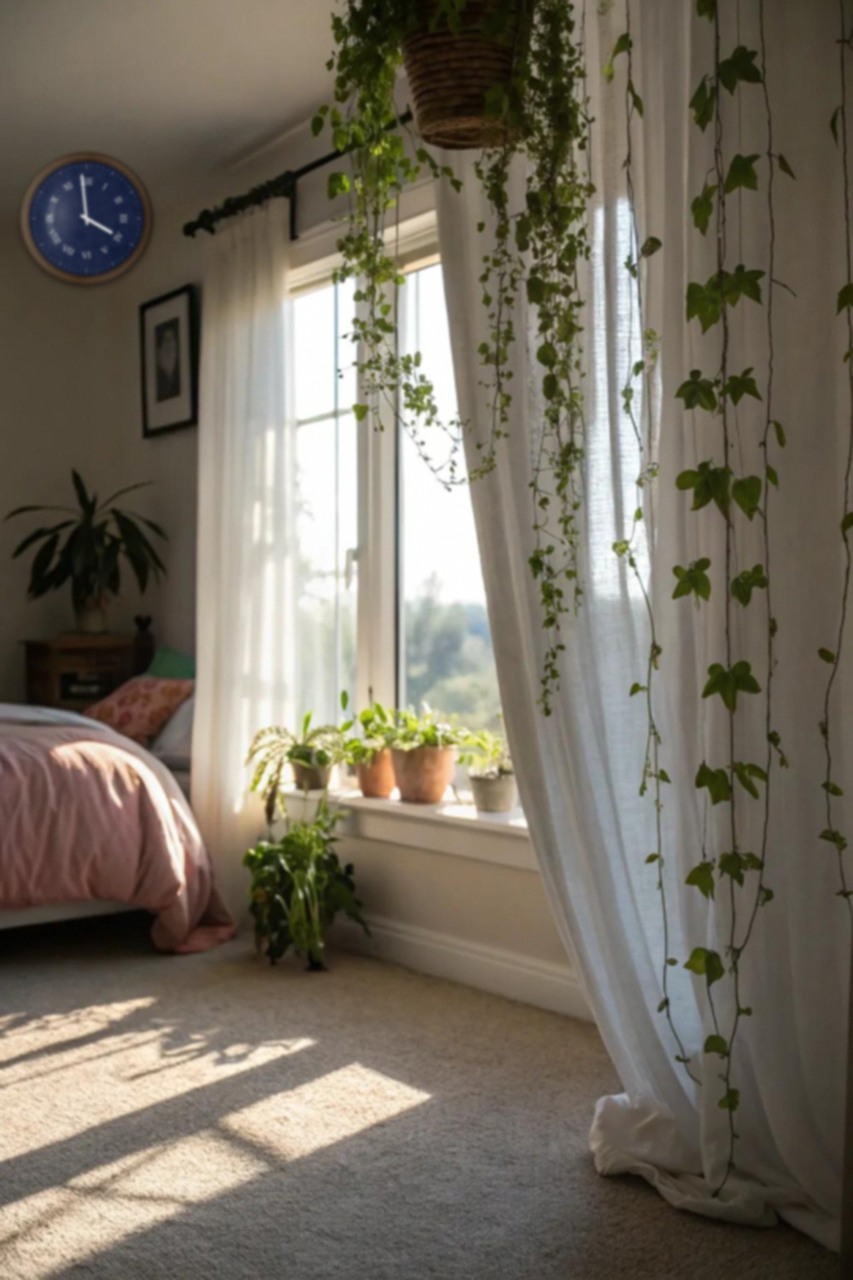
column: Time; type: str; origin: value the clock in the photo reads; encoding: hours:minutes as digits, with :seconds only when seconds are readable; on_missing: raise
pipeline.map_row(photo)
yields 3:59
